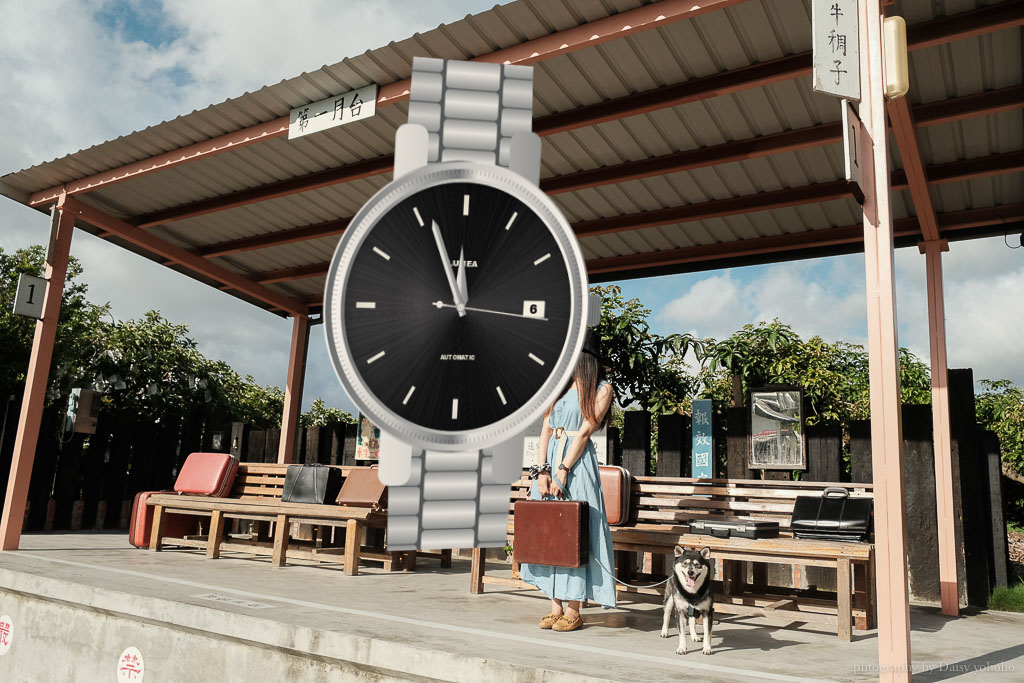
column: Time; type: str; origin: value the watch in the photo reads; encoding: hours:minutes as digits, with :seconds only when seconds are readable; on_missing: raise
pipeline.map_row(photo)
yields 11:56:16
